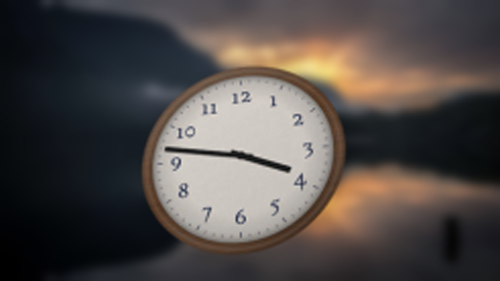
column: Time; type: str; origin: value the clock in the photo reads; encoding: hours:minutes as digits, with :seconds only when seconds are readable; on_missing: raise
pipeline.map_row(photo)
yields 3:47
